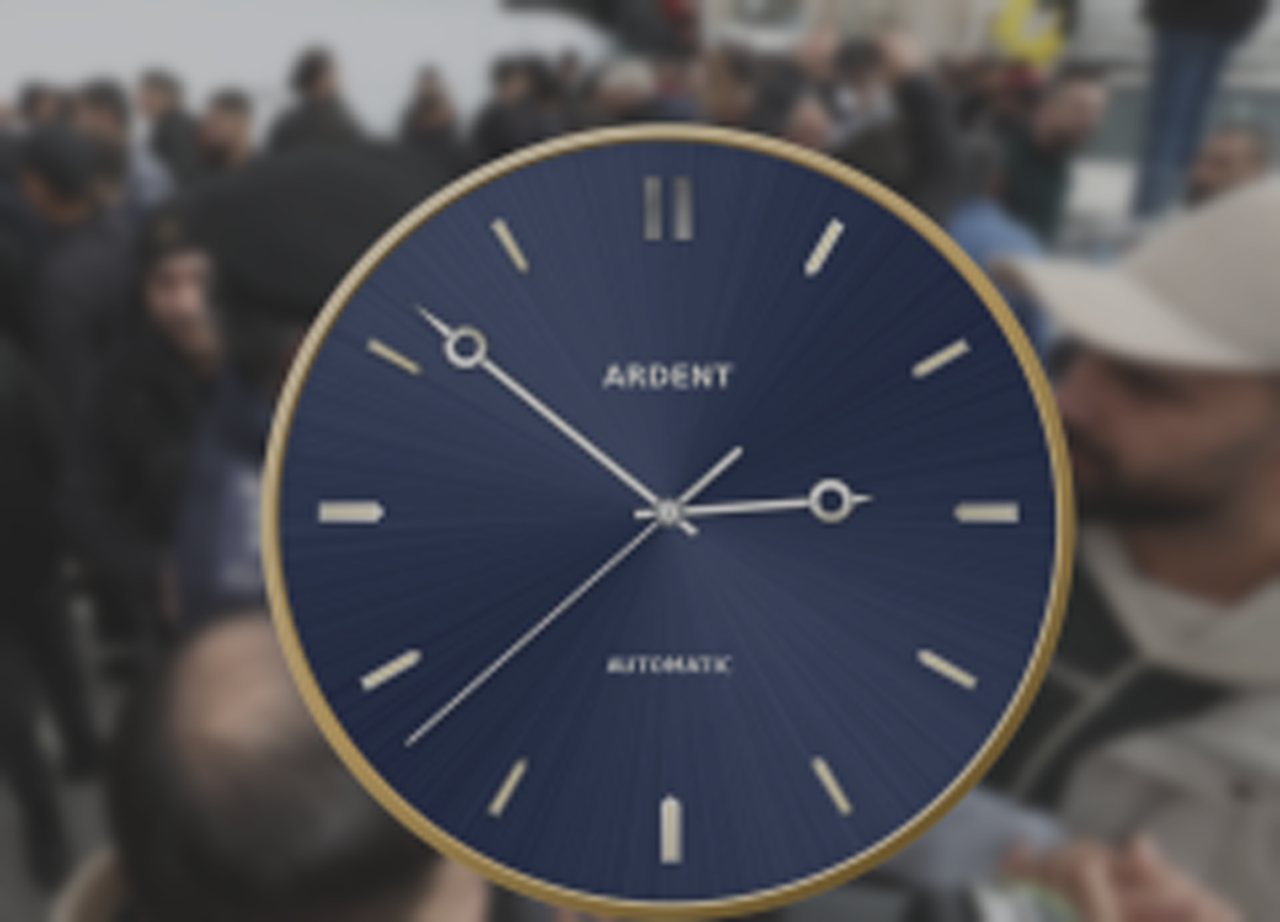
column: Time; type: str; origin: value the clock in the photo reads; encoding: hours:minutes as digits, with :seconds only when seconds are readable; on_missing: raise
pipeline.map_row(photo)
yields 2:51:38
